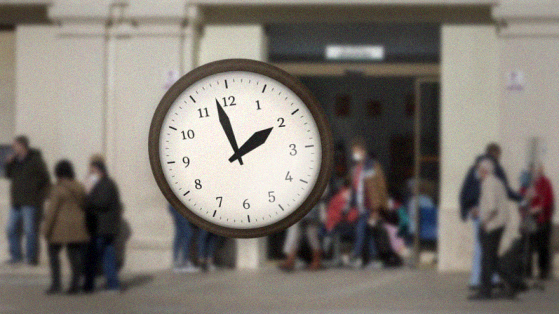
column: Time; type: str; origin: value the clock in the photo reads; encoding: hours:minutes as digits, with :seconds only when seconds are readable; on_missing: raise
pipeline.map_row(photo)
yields 1:58
